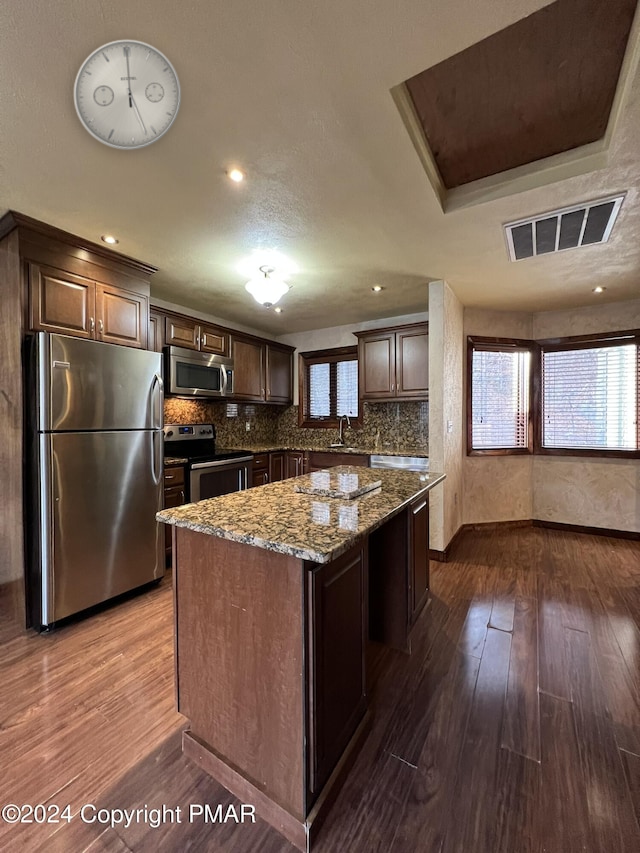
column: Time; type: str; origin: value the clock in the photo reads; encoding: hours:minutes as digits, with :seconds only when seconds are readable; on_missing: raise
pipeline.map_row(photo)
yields 5:27
